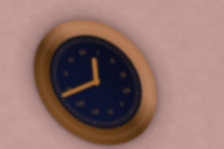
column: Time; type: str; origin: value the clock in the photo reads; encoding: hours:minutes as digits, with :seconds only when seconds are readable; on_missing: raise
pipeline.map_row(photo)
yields 12:44
